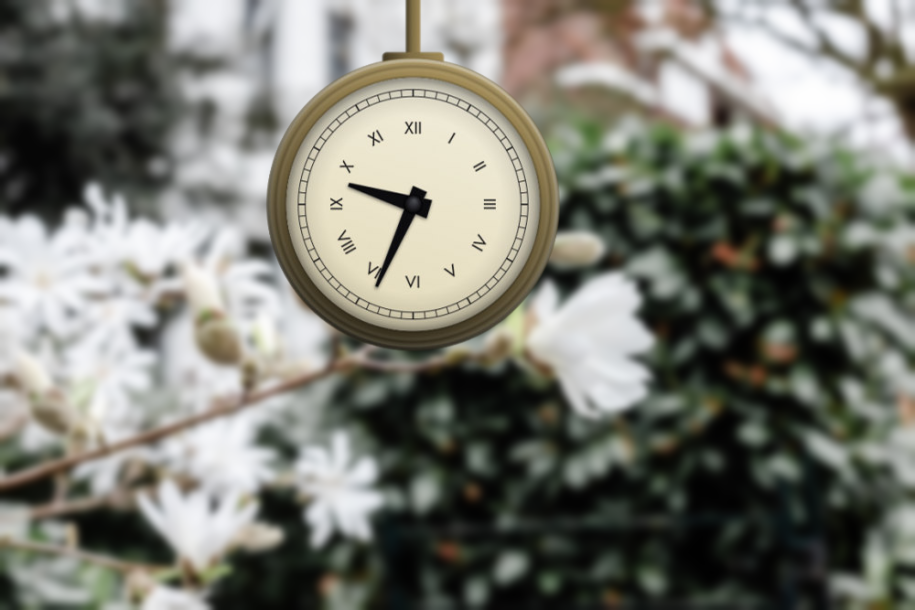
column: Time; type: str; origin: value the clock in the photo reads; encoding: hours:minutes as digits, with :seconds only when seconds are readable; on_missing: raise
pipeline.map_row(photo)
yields 9:34
